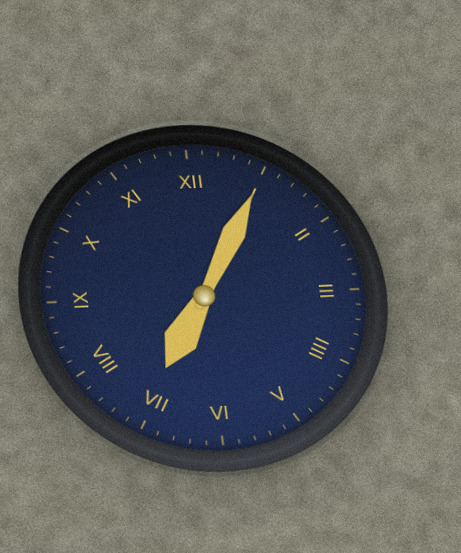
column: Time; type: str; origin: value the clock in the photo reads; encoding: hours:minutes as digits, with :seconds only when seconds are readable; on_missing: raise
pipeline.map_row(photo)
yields 7:05
